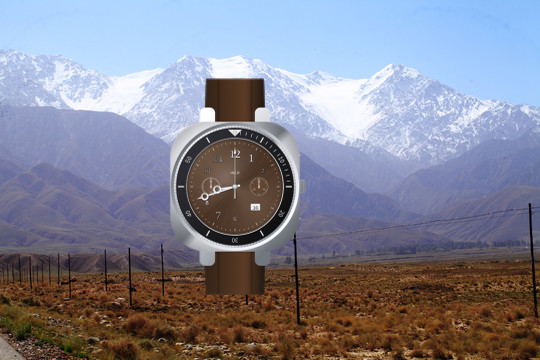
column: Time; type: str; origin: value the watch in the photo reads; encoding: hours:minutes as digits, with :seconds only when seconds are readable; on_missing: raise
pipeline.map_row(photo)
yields 8:42
